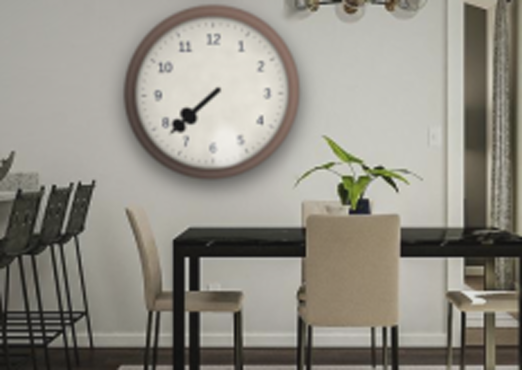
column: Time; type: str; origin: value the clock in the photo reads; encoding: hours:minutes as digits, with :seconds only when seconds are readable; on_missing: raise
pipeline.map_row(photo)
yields 7:38
